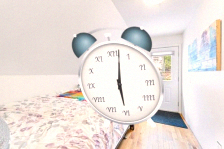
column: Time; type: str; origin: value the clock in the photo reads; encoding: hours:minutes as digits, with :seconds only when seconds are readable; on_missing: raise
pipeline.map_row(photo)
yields 6:02
